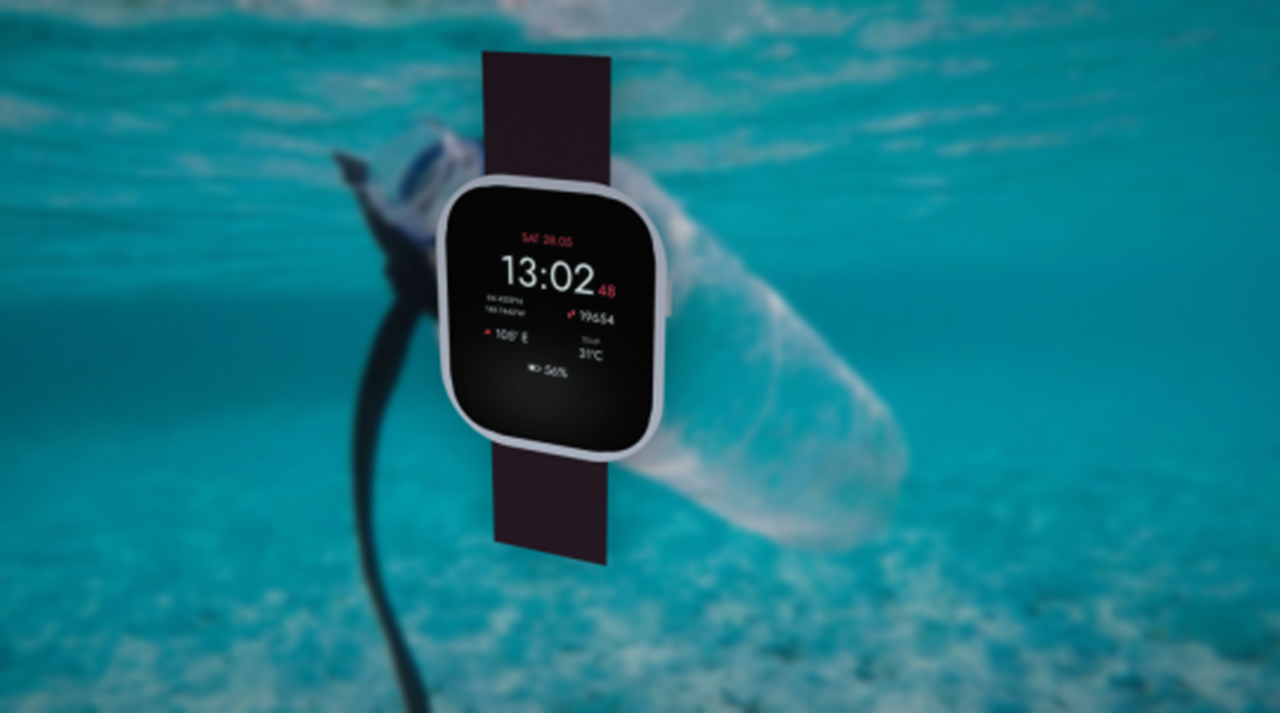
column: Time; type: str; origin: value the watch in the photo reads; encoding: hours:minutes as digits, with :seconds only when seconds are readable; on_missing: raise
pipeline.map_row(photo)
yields 13:02
